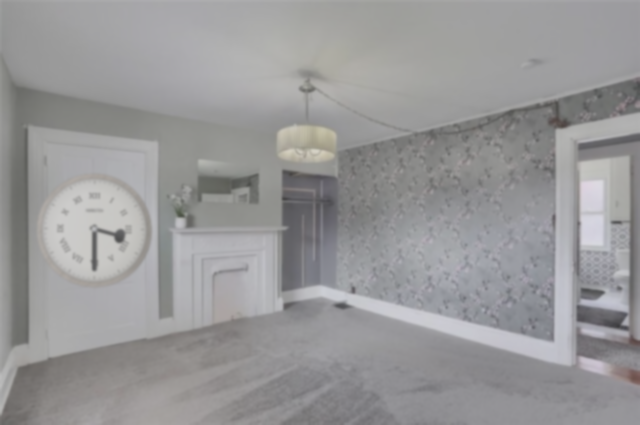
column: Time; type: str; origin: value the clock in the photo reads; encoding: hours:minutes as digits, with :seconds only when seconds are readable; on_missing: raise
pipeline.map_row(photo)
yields 3:30
